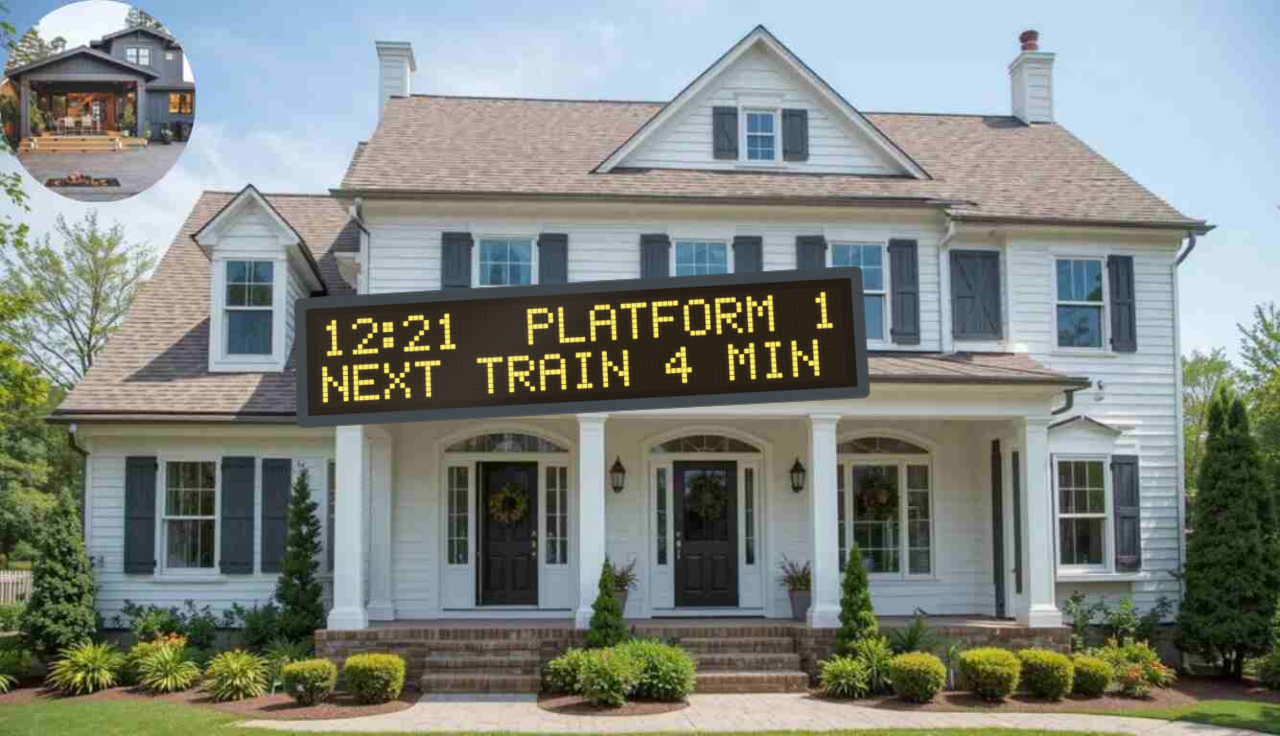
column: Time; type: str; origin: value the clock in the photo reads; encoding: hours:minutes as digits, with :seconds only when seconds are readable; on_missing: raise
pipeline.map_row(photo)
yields 12:21
